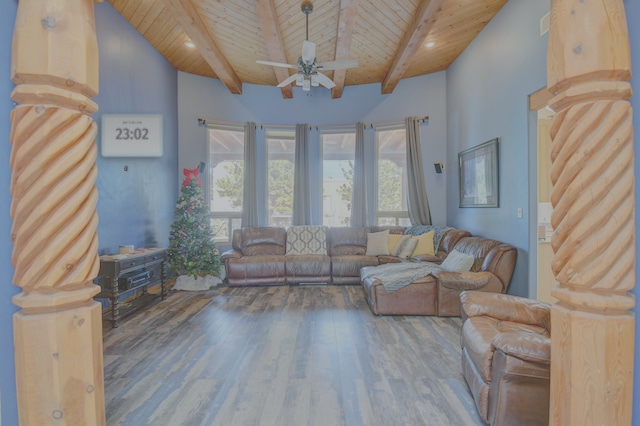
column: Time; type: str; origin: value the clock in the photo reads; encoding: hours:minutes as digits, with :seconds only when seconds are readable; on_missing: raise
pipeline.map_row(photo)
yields 23:02
